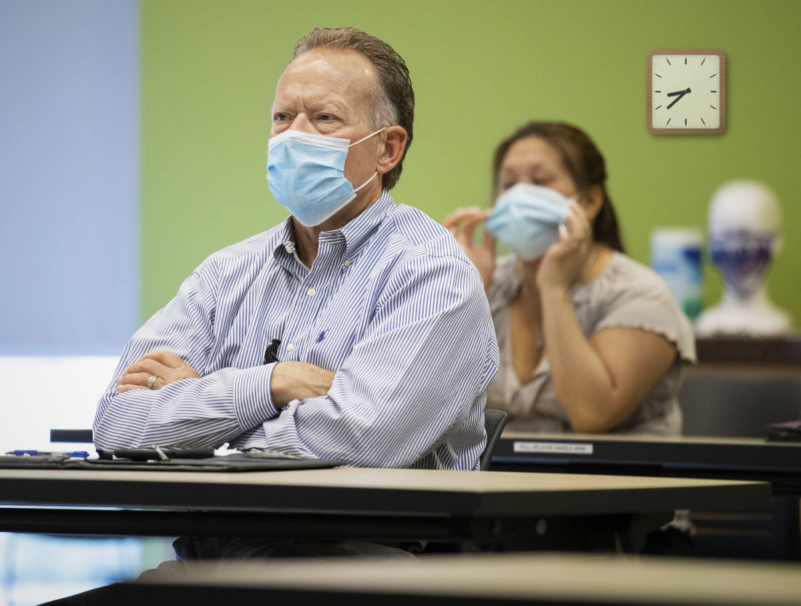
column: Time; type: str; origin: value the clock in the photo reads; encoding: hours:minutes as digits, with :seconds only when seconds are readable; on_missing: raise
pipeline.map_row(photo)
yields 8:38
